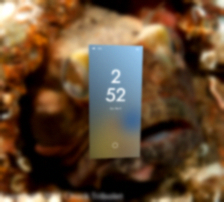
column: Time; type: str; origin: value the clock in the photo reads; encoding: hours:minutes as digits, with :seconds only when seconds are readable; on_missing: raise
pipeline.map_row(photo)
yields 2:52
